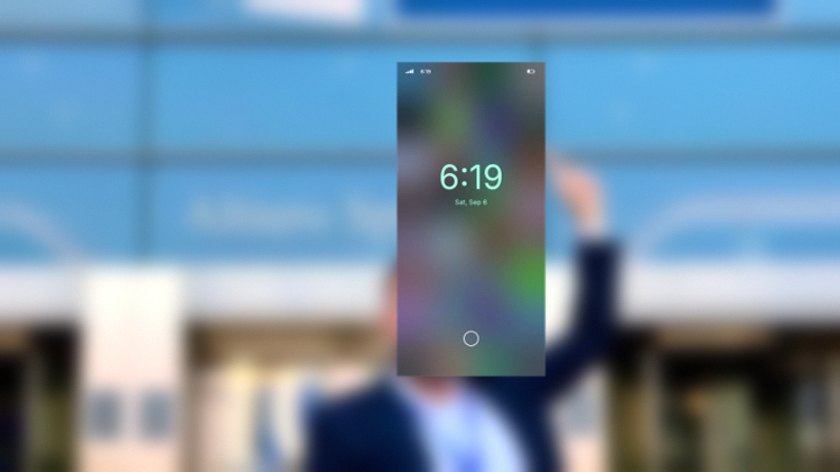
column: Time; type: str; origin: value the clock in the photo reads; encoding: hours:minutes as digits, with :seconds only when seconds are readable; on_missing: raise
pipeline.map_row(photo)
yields 6:19
